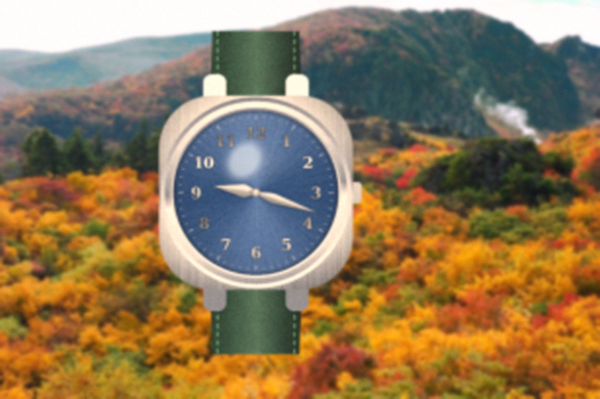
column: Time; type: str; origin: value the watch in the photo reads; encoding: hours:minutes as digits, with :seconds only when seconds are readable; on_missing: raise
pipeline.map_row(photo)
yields 9:18
